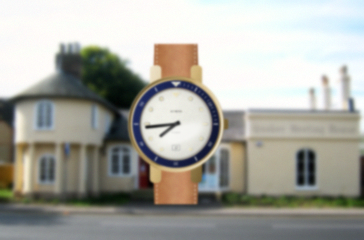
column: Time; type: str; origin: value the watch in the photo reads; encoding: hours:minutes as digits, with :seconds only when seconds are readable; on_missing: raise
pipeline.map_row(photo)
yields 7:44
